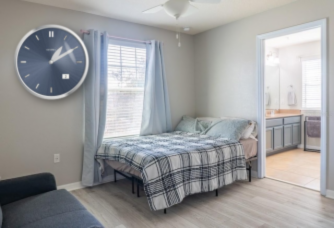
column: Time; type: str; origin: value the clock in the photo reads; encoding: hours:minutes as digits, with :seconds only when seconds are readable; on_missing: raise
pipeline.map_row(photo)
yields 1:10
